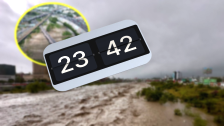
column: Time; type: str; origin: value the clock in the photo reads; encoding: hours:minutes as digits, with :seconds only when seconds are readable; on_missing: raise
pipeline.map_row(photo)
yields 23:42
